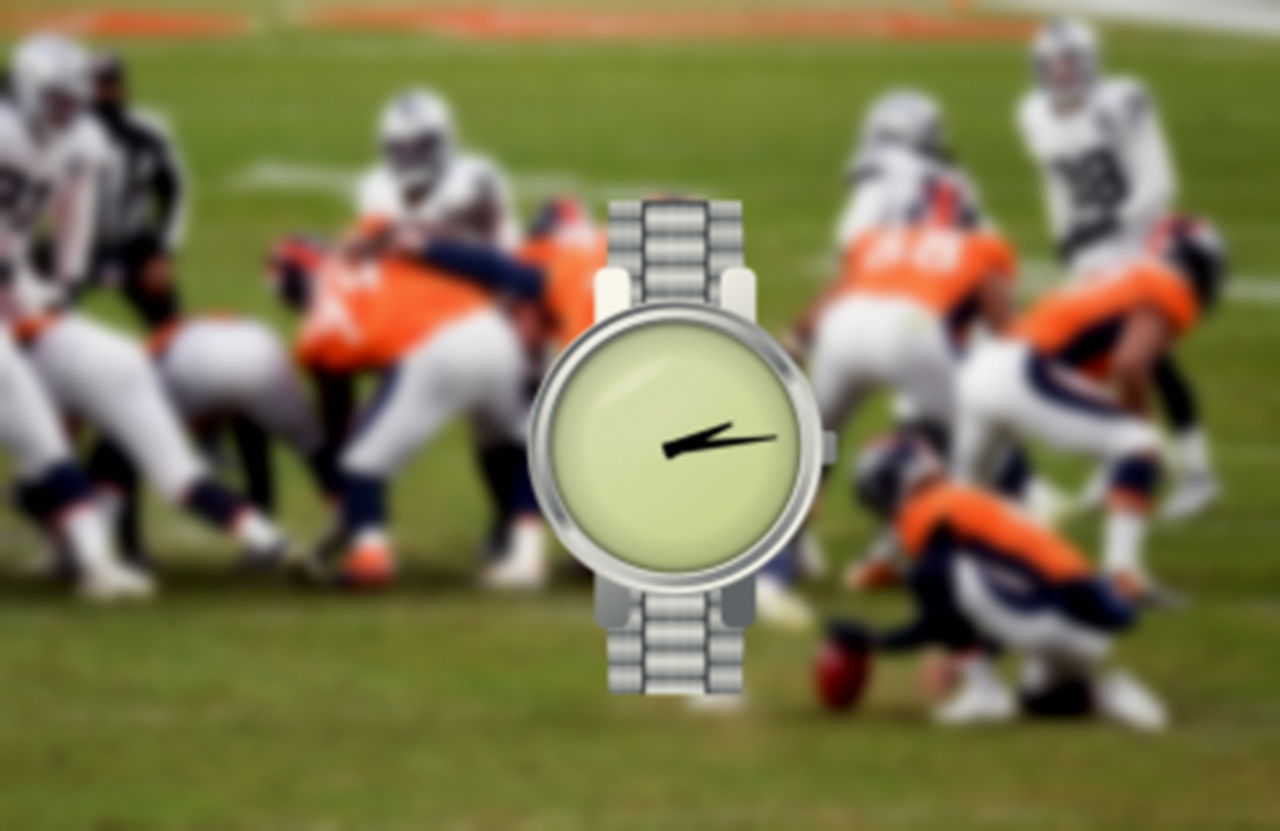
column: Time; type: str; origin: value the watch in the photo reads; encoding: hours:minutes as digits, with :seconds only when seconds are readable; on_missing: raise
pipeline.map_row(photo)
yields 2:14
